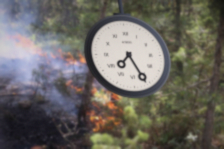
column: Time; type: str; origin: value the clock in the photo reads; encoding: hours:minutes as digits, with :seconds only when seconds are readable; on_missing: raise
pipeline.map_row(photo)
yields 7:26
